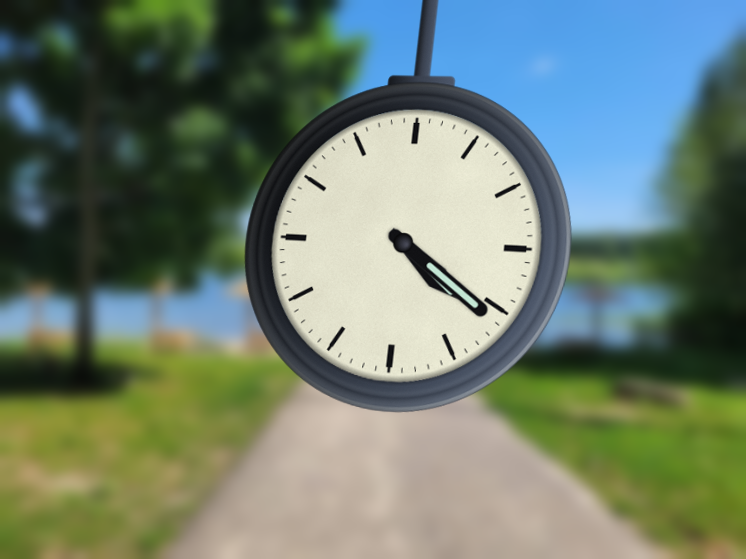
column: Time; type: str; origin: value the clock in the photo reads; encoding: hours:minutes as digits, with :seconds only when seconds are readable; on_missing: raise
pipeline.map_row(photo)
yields 4:21
